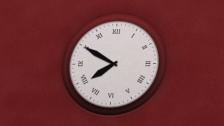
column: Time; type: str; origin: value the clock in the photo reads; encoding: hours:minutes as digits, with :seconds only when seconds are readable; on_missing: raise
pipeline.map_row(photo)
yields 7:50
